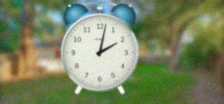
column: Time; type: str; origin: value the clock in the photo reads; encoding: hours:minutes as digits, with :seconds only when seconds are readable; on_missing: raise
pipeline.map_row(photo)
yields 2:02
